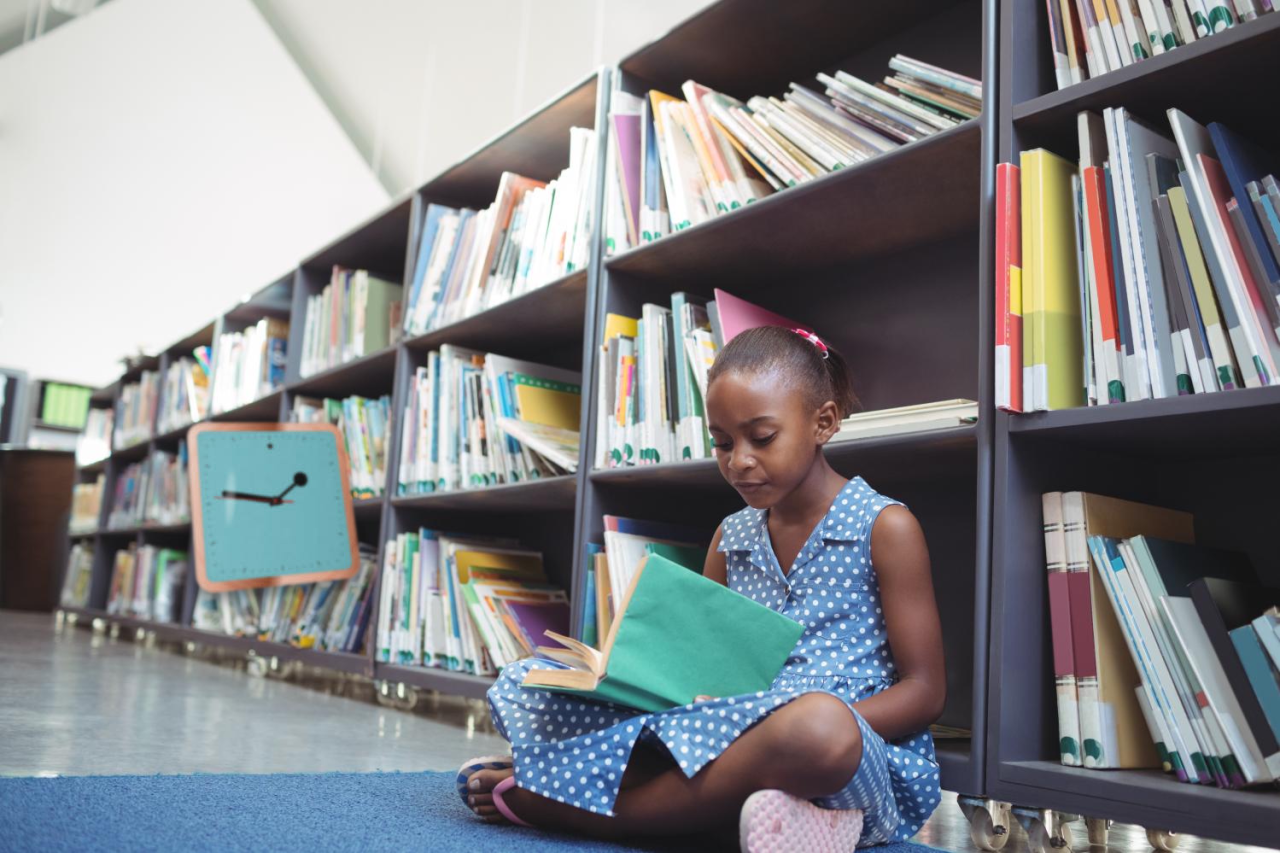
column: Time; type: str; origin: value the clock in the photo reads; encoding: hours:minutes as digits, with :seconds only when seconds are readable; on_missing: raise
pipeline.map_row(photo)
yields 1:46:46
